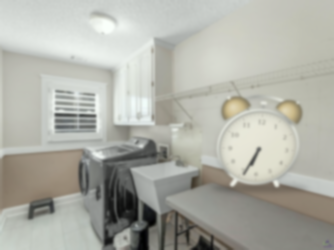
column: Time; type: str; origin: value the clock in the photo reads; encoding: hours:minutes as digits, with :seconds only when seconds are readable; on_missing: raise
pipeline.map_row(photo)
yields 6:34
